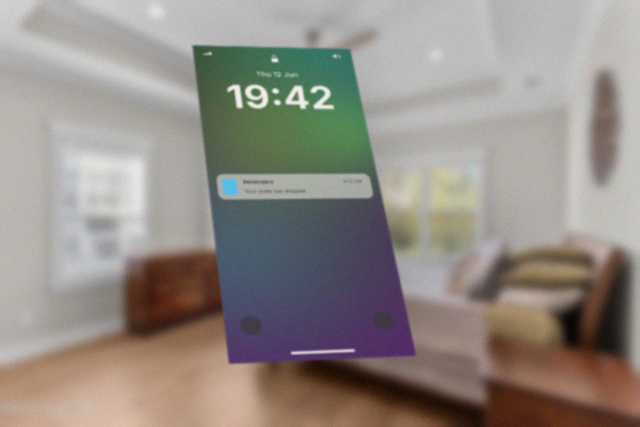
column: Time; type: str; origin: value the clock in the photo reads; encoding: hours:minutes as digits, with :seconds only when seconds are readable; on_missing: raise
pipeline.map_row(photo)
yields 19:42
